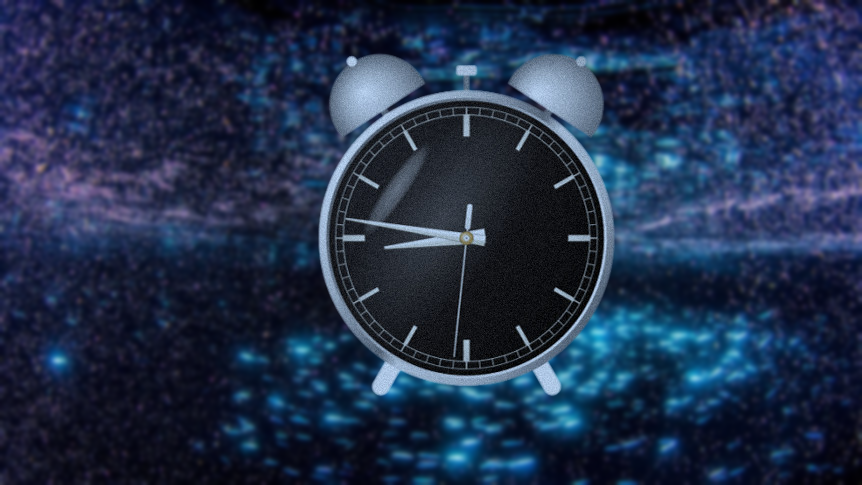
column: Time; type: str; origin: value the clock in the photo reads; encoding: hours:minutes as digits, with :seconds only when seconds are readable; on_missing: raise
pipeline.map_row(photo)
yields 8:46:31
